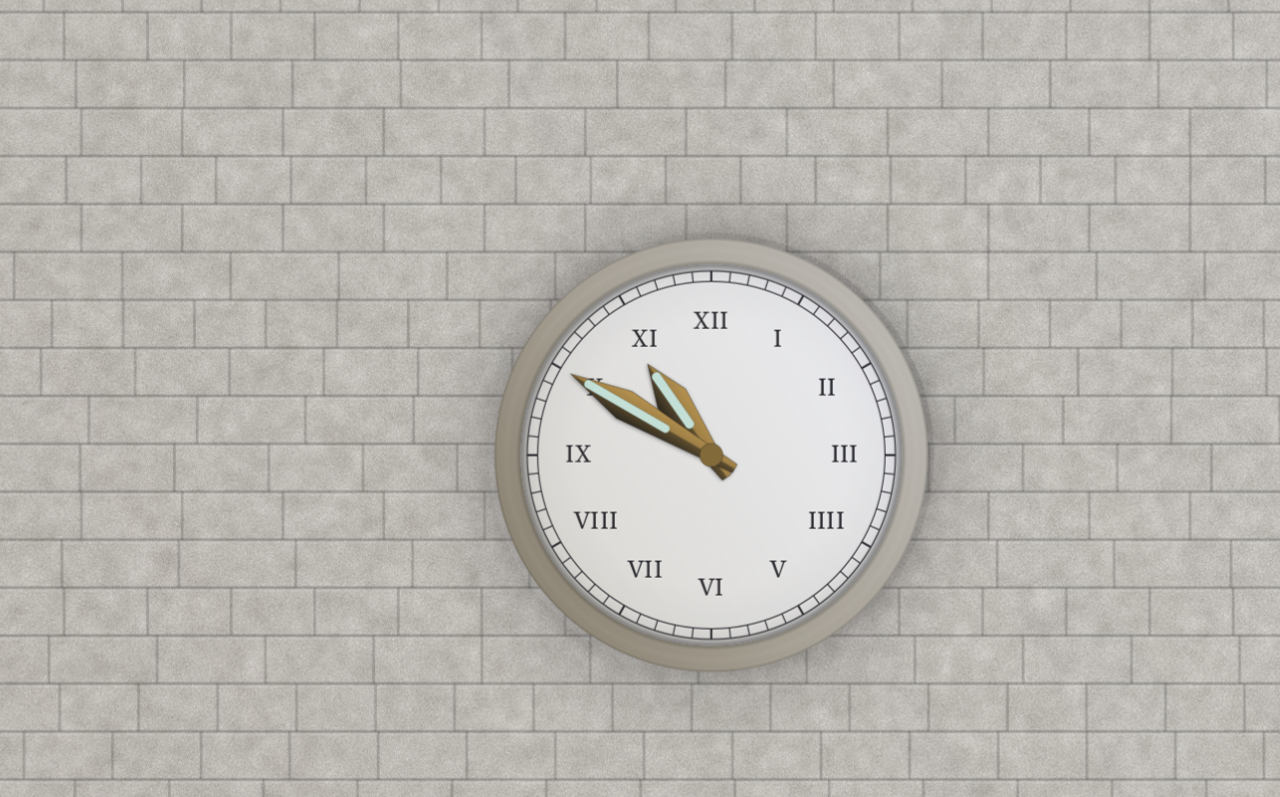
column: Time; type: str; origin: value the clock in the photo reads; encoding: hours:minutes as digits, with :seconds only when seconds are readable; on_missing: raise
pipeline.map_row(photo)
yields 10:50
